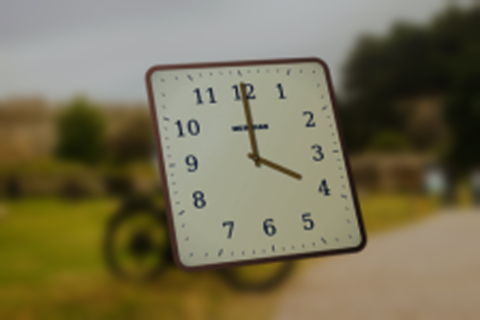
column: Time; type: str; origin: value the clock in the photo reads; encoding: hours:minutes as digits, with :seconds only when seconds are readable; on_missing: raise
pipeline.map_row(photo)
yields 4:00
